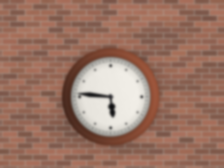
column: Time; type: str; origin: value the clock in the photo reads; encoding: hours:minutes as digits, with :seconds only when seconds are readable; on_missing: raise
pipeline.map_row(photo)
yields 5:46
